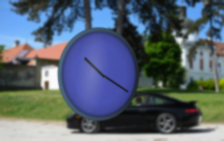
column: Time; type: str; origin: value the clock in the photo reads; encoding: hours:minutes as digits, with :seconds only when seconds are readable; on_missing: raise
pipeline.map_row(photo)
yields 10:20
